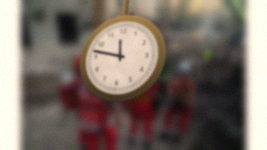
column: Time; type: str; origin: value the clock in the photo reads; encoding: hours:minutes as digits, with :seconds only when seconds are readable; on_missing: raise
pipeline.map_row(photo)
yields 11:47
